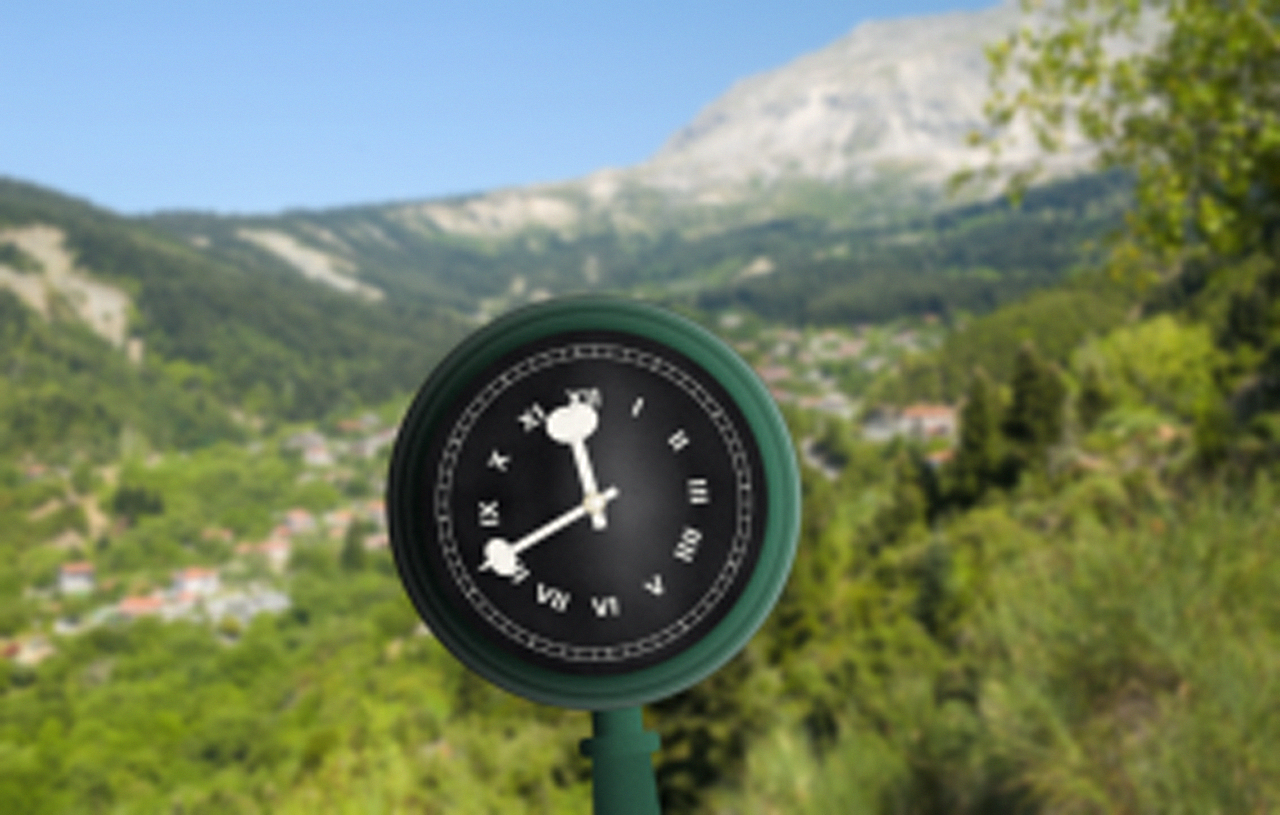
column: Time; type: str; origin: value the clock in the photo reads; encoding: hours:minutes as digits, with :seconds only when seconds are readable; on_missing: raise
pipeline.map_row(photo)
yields 11:41
